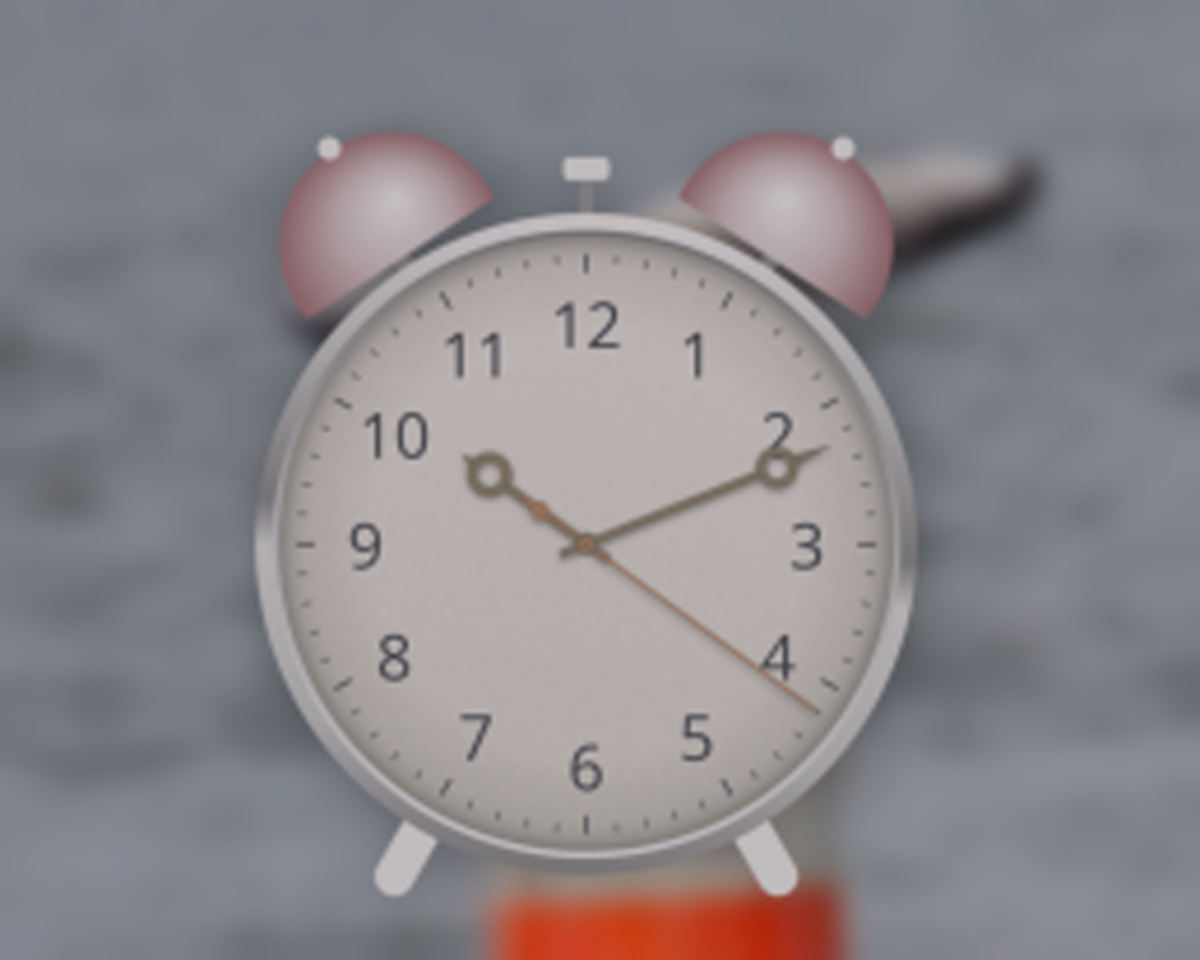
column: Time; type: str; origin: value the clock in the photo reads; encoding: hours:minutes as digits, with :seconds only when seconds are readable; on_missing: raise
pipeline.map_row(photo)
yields 10:11:21
